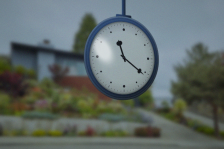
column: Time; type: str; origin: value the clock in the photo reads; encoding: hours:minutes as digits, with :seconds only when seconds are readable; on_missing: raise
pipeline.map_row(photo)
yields 11:21
